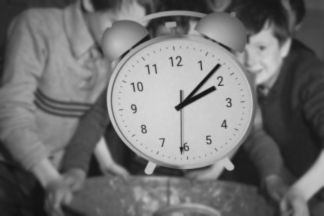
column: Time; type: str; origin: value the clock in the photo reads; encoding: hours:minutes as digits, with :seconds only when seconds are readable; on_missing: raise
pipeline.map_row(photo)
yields 2:07:31
